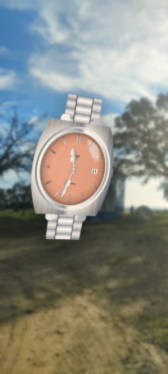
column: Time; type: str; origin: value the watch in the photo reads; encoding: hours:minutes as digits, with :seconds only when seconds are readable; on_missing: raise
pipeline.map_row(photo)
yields 11:33
